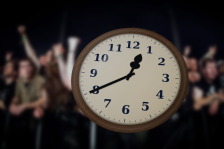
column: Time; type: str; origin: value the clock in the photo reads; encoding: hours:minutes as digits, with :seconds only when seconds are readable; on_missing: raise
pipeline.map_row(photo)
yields 12:40
